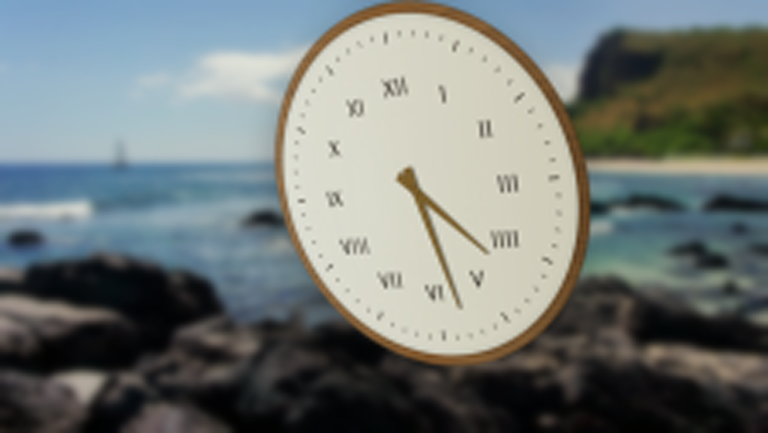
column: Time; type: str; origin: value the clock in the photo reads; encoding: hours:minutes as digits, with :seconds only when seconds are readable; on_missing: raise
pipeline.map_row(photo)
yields 4:28
